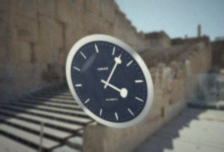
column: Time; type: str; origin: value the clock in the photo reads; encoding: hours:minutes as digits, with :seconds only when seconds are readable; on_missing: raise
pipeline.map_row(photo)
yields 4:07
